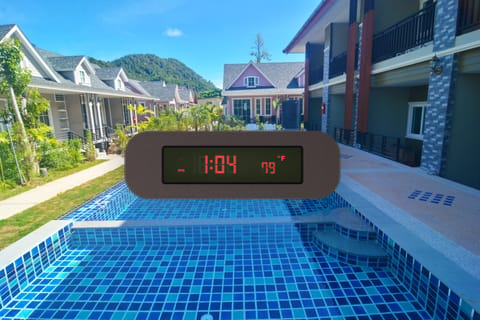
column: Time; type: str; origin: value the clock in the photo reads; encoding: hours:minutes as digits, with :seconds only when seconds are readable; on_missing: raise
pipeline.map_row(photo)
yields 1:04
